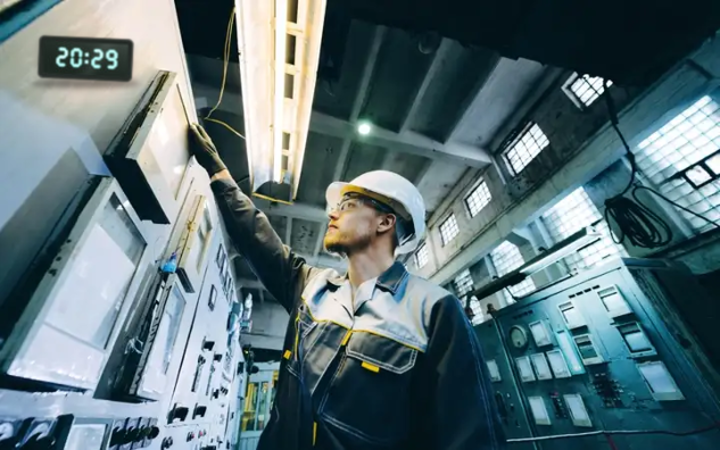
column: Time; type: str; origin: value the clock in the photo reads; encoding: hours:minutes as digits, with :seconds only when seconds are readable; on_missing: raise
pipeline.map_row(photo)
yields 20:29
